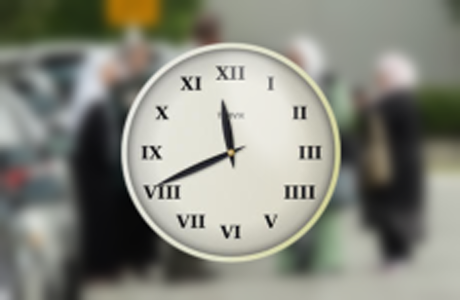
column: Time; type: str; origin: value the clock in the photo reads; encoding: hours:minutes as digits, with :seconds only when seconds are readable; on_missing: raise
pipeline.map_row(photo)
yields 11:41
